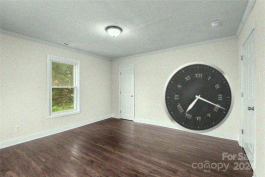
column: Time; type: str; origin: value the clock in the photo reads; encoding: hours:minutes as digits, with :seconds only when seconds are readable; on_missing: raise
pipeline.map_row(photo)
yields 7:19
